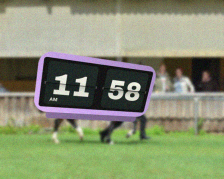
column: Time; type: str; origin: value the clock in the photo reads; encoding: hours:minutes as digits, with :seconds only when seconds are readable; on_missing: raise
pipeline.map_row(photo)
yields 11:58
